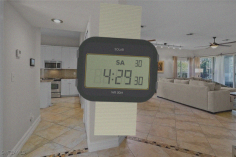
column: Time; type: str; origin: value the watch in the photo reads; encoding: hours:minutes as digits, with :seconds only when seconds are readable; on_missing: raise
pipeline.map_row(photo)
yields 4:29:30
